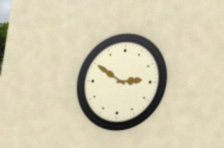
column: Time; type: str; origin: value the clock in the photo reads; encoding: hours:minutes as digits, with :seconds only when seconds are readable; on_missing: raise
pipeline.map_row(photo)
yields 2:50
